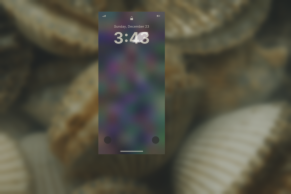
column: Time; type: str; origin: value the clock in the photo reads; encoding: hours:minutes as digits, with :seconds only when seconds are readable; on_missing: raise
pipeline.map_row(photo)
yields 3:43
